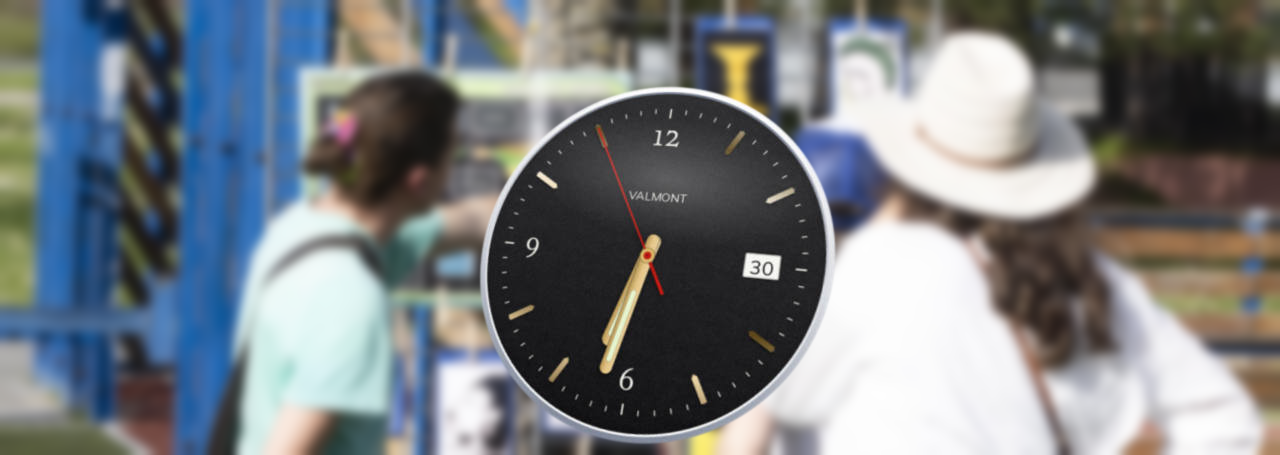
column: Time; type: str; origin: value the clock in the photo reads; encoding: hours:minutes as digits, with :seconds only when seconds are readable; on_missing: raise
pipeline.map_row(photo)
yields 6:31:55
